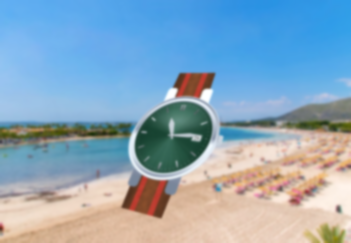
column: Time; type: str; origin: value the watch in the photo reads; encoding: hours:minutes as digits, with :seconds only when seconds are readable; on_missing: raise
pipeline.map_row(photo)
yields 11:14
